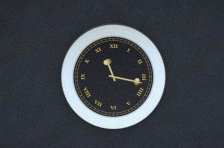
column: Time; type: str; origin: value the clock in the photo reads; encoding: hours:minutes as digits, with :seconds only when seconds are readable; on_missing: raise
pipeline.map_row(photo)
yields 11:17
